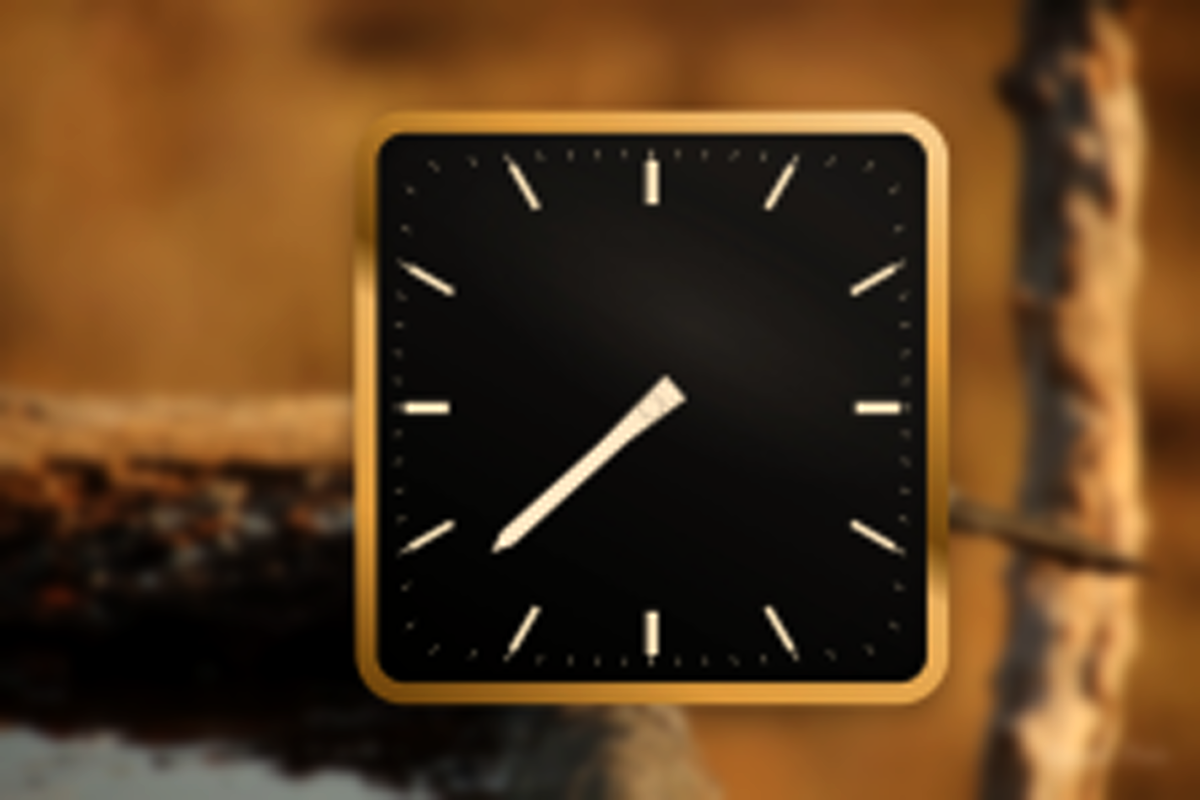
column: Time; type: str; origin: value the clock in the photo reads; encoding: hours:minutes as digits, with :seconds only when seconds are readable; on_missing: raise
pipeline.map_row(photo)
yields 7:38
